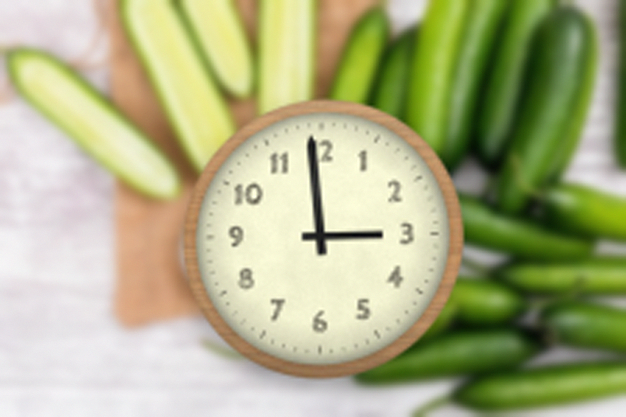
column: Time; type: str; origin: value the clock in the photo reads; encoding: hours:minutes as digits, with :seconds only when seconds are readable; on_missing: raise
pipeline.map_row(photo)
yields 2:59
